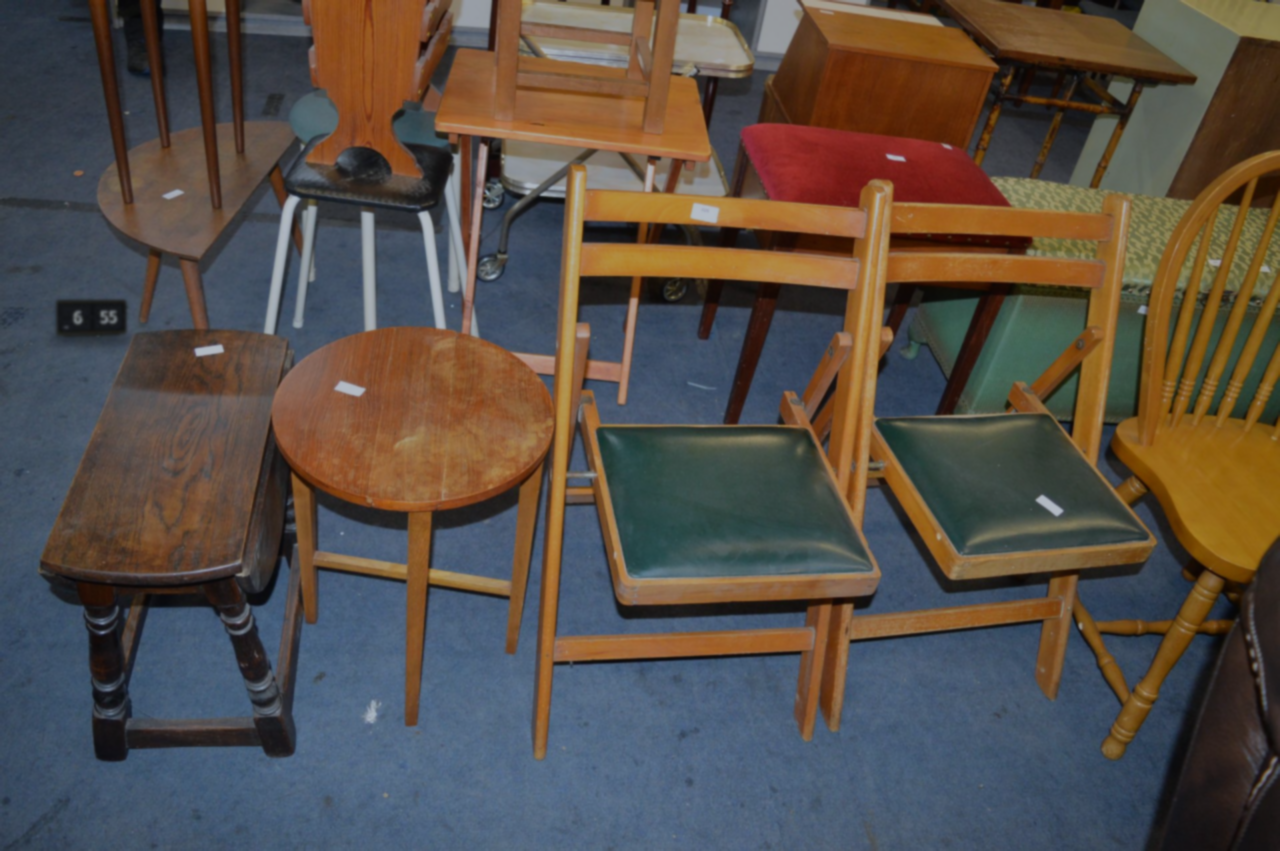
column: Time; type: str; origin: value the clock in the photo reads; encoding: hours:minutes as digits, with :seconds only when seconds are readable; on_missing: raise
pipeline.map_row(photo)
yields 6:55
